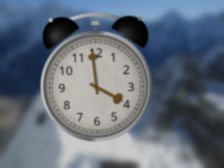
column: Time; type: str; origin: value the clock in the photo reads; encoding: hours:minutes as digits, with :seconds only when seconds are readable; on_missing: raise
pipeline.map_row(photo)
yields 3:59
